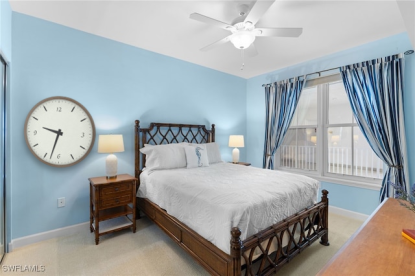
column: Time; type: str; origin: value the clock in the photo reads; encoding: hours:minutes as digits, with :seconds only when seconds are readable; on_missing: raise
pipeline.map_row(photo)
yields 9:33
